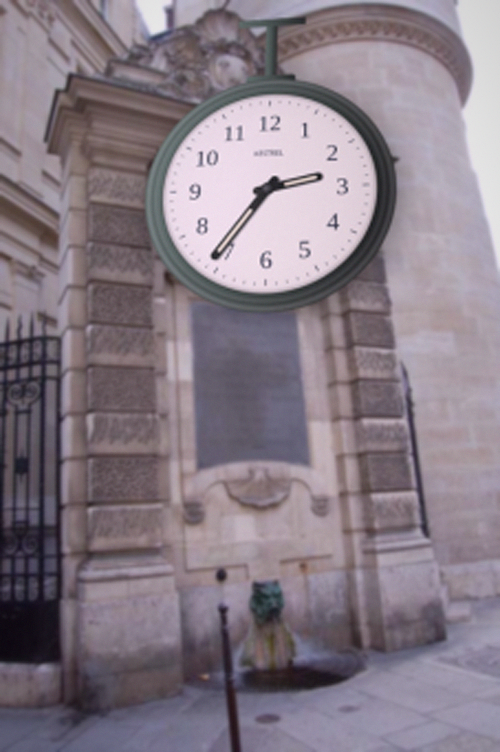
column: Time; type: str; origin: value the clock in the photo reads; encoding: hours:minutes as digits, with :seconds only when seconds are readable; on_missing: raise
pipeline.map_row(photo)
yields 2:36
